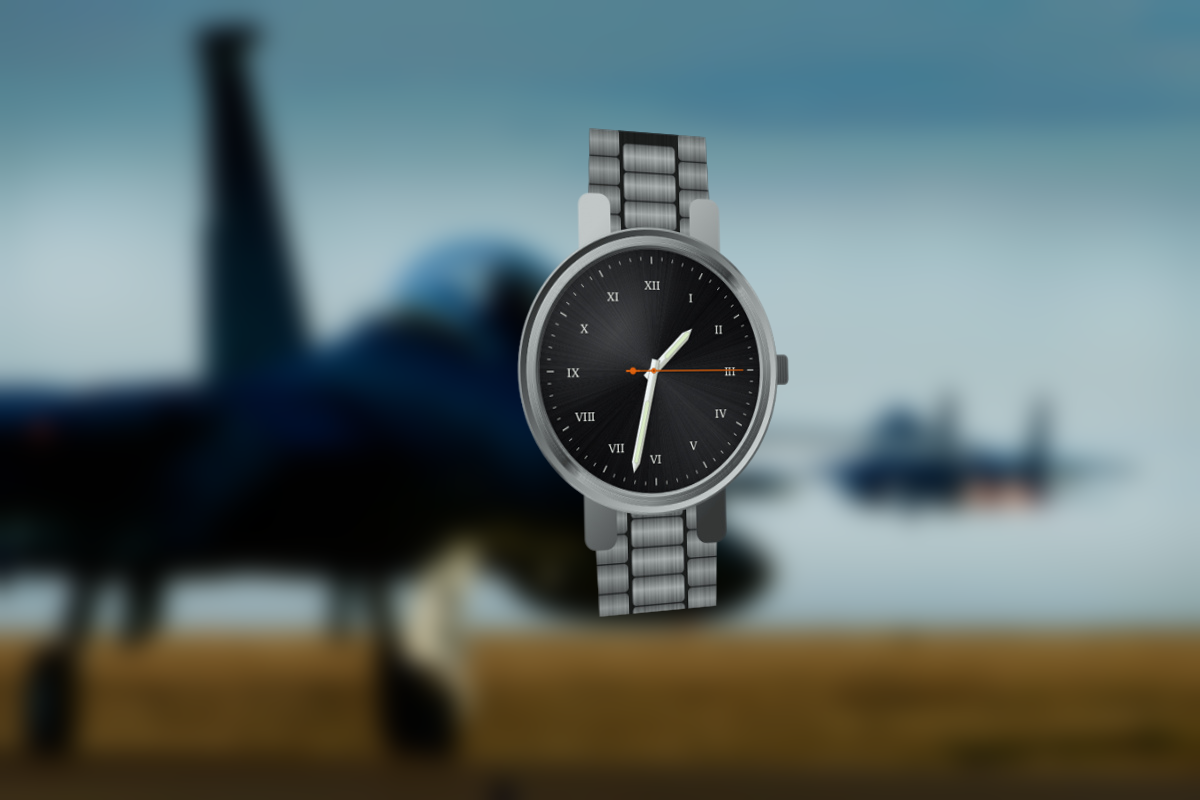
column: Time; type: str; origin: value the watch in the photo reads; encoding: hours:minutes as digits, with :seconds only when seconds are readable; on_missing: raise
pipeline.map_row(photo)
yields 1:32:15
